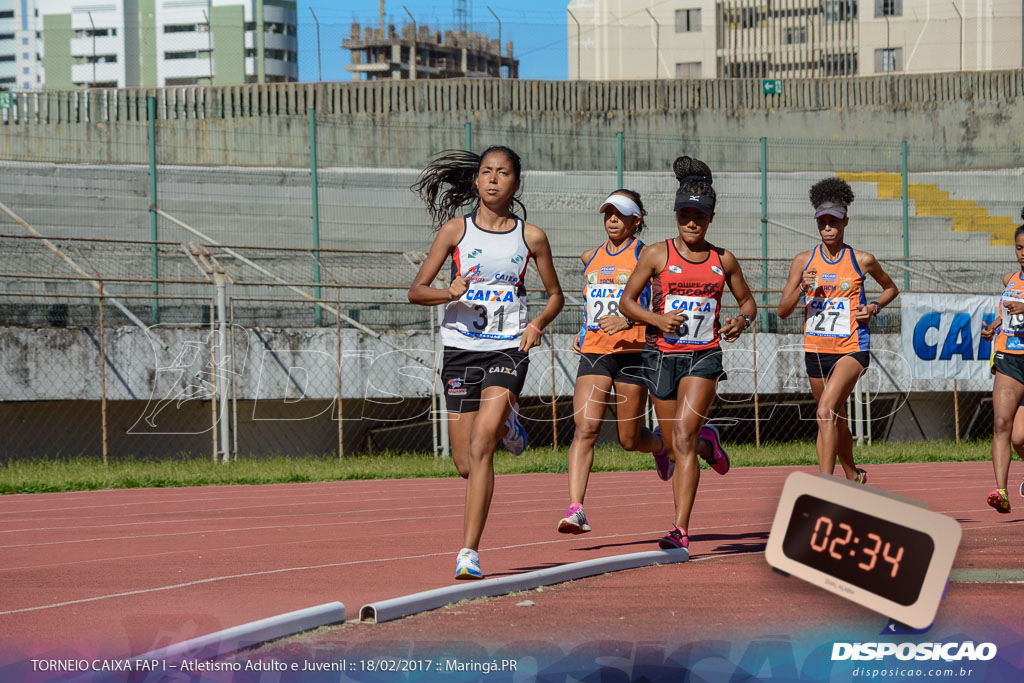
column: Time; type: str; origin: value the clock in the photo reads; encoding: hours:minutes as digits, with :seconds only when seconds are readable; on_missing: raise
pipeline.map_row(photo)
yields 2:34
